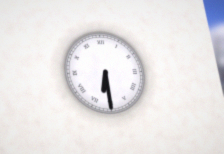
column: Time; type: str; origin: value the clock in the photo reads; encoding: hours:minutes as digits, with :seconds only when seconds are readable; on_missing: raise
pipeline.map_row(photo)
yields 6:30
